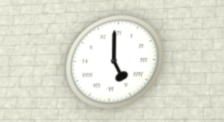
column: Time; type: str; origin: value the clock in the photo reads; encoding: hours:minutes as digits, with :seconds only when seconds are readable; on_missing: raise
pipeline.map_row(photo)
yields 4:59
